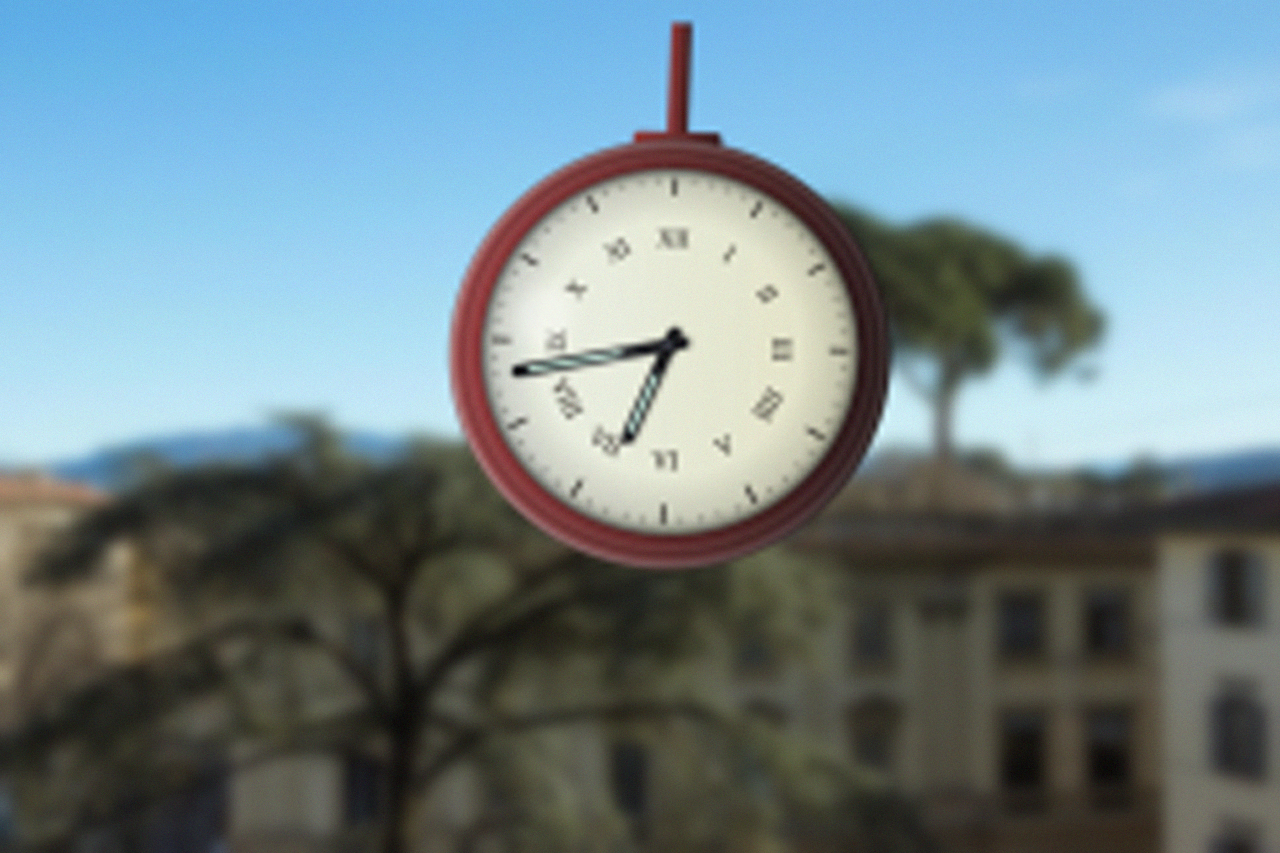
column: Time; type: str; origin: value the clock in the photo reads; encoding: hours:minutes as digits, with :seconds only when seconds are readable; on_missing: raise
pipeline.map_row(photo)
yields 6:43
